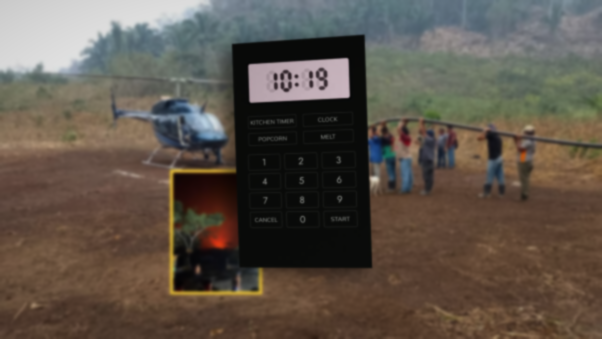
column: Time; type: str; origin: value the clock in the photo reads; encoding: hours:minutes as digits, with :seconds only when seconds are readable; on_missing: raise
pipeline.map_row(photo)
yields 10:19
